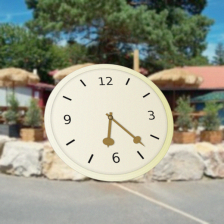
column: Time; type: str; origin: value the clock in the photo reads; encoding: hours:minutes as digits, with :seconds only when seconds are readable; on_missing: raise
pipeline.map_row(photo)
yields 6:23
